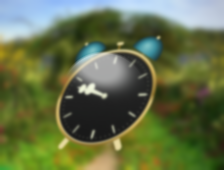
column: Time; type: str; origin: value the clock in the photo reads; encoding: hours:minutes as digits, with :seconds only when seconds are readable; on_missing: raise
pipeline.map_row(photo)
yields 9:48
